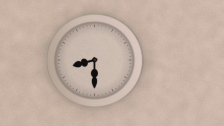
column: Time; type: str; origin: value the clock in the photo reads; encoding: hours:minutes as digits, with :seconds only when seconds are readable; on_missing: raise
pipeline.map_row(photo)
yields 8:30
